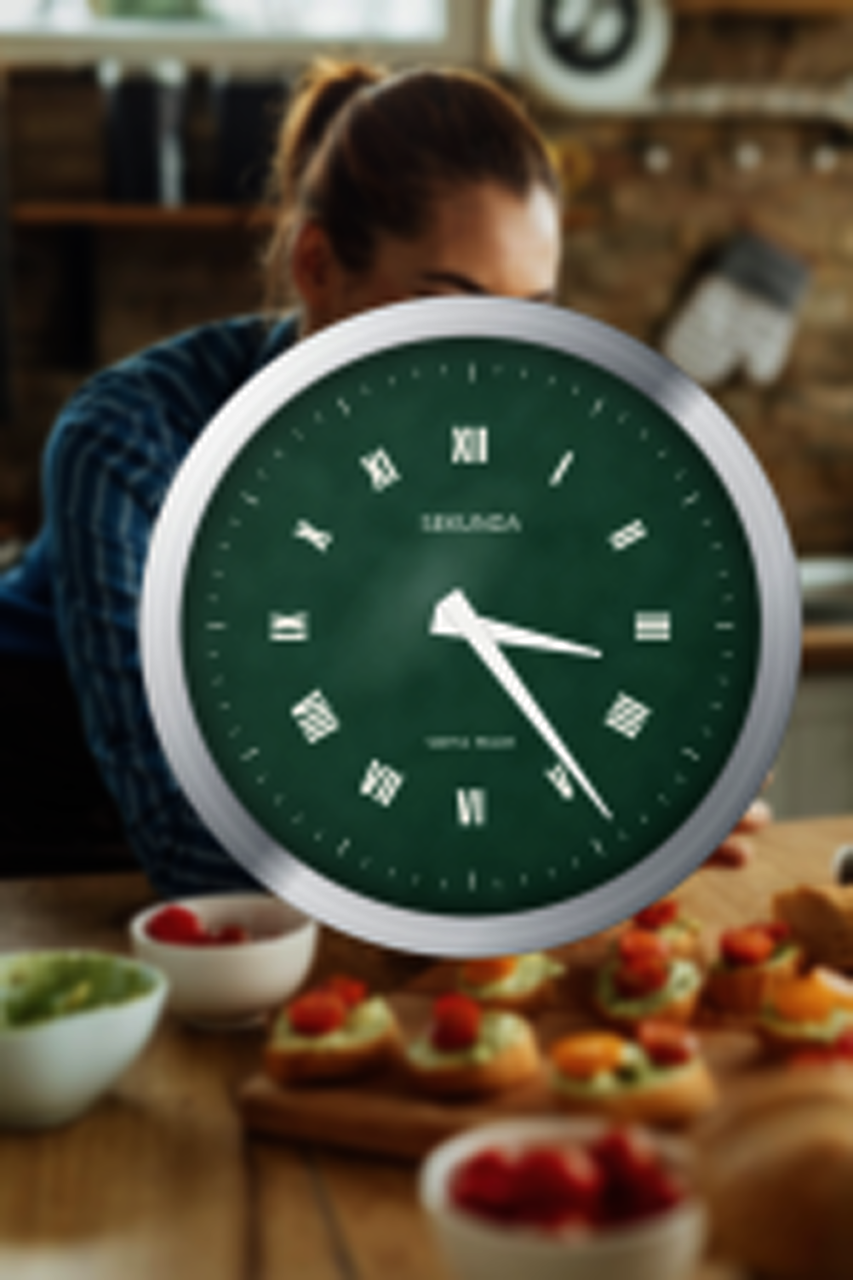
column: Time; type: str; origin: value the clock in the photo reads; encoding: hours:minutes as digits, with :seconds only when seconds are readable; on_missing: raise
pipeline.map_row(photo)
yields 3:24
